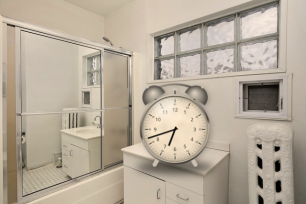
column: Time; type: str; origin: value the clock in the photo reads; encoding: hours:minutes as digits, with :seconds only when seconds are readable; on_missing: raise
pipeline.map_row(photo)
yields 6:42
